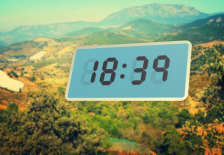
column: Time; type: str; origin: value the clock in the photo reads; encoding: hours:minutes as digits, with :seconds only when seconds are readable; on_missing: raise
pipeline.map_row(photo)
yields 18:39
